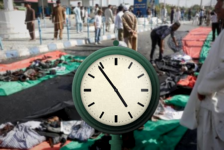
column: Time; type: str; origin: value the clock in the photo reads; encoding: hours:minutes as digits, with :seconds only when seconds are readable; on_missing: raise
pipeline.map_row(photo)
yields 4:54
